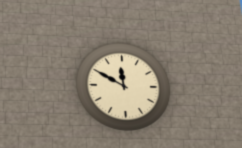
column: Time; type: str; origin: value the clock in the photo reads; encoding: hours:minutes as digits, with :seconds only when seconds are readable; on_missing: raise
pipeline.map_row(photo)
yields 11:50
